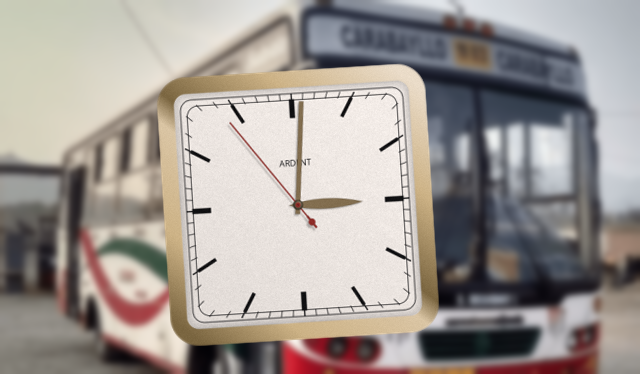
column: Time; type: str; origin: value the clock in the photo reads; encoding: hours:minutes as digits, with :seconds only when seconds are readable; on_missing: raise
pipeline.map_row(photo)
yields 3:00:54
